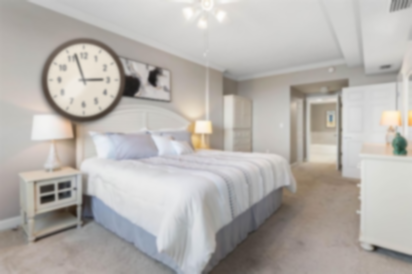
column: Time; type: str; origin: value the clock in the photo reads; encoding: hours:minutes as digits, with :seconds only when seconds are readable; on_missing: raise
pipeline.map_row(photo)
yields 2:57
